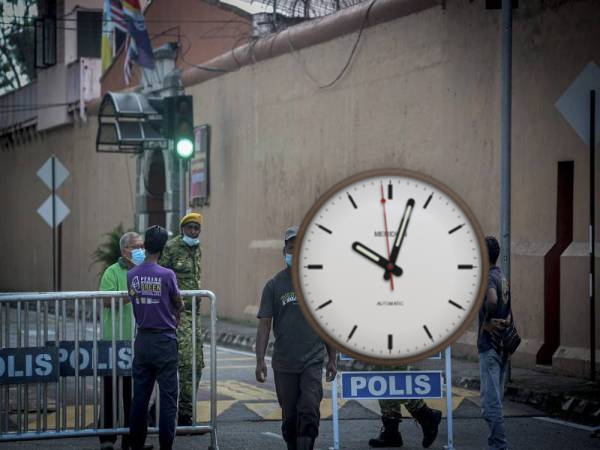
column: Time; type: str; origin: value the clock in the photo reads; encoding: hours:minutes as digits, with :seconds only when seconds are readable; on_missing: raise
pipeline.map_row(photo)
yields 10:02:59
